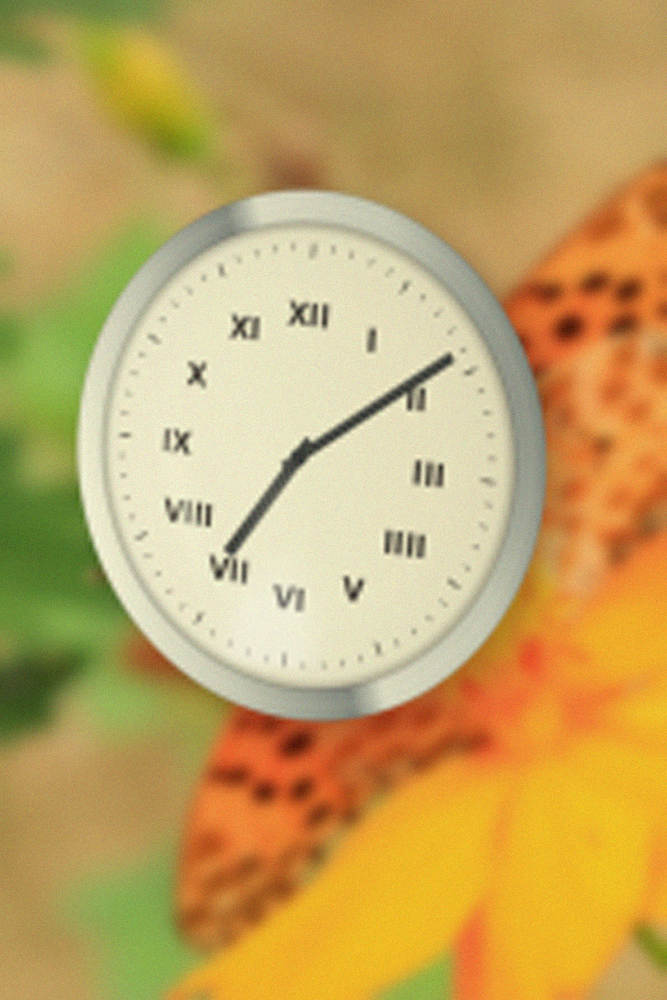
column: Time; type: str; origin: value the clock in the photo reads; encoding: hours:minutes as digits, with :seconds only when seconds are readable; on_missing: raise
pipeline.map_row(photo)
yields 7:09
